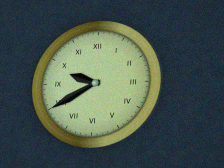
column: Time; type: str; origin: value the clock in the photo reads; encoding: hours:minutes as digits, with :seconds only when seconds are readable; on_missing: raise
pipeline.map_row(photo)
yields 9:40
